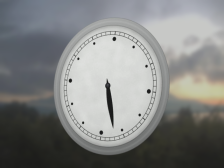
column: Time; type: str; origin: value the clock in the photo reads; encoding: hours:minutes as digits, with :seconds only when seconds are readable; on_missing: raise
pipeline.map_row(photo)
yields 5:27
